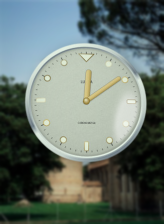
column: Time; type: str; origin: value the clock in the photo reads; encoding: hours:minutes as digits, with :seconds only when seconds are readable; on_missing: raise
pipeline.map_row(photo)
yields 12:09
